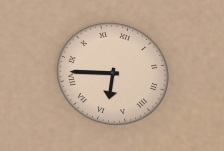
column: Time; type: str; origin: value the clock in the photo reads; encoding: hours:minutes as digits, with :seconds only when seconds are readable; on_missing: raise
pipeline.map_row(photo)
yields 5:42
